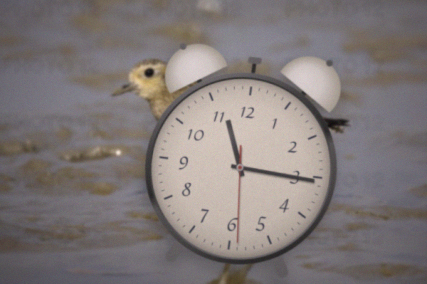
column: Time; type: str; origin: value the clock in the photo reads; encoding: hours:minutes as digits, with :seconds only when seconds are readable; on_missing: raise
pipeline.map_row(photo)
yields 11:15:29
